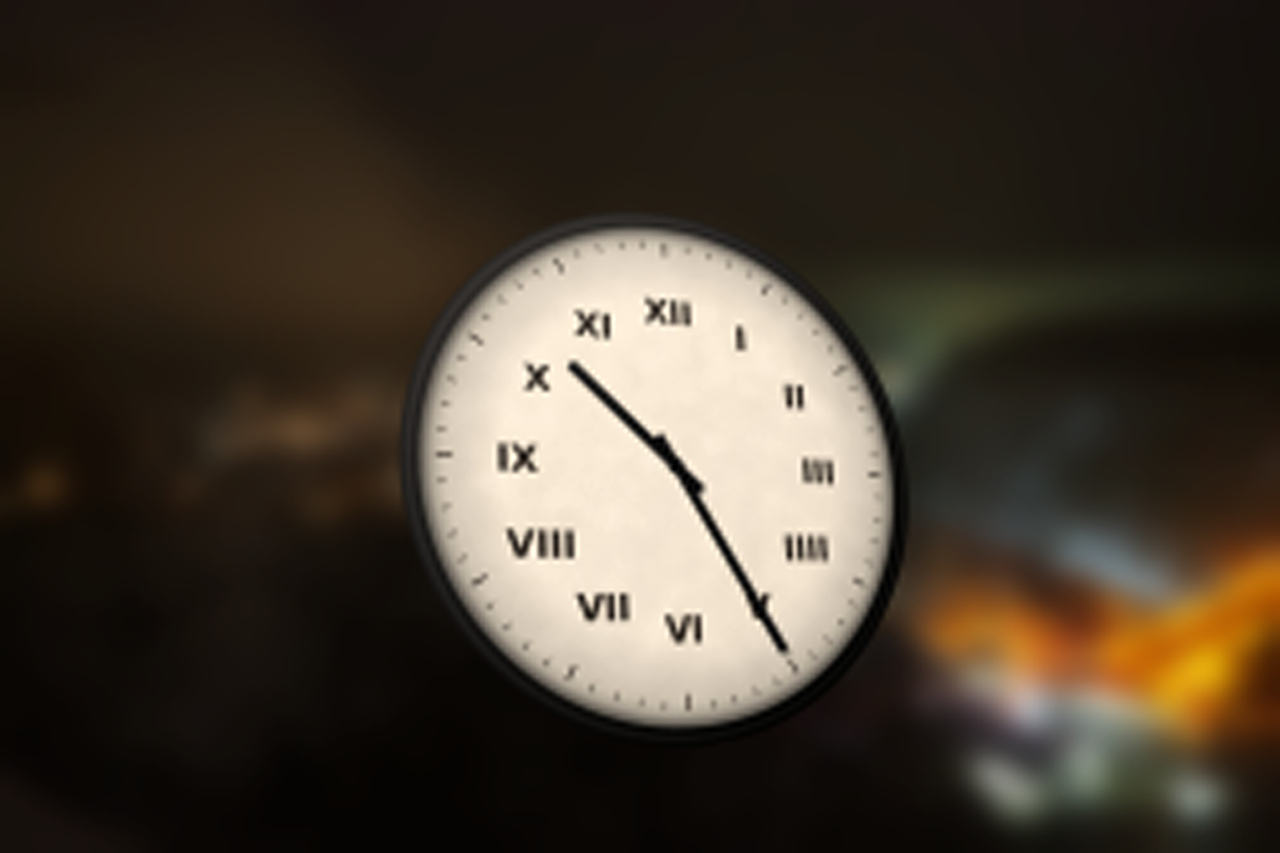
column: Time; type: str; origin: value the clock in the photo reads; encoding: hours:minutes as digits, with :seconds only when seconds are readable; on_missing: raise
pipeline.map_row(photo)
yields 10:25
